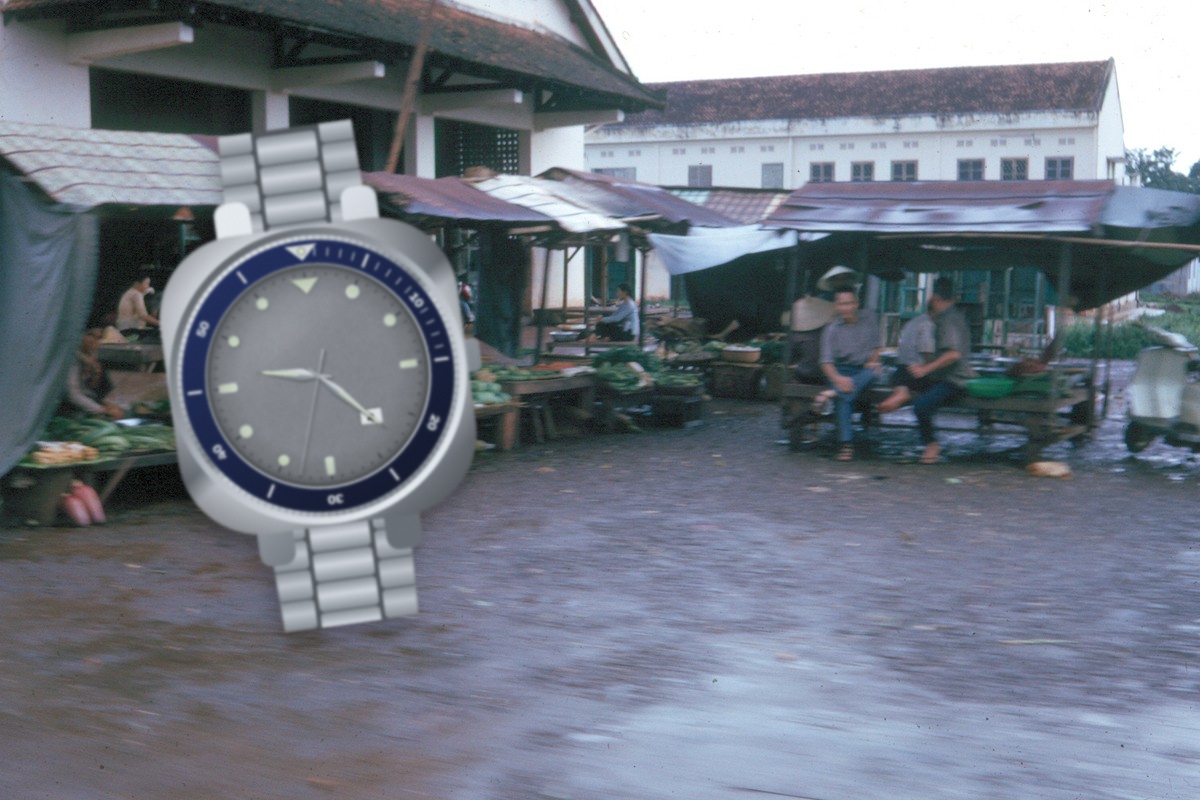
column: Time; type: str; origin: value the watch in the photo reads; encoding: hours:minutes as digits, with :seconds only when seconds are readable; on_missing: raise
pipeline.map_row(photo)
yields 9:22:33
